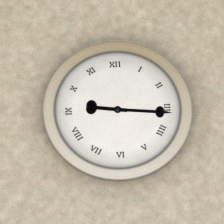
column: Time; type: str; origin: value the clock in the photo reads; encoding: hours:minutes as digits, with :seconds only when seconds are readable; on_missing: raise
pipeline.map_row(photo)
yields 9:16
